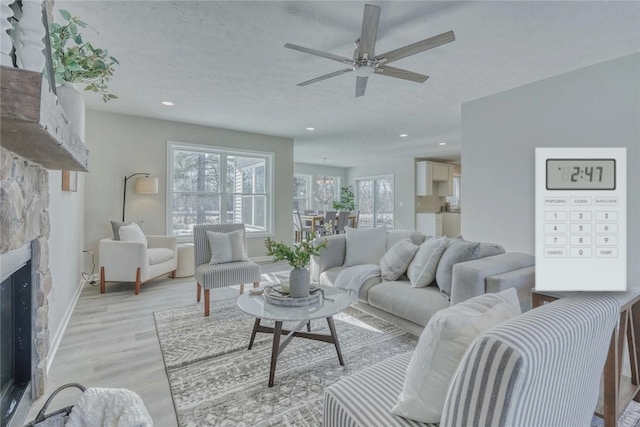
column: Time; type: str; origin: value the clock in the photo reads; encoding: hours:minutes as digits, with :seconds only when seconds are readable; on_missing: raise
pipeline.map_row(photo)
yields 2:47
